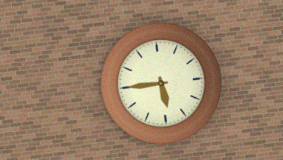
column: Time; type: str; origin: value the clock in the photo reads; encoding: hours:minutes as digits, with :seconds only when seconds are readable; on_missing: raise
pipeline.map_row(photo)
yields 5:45
